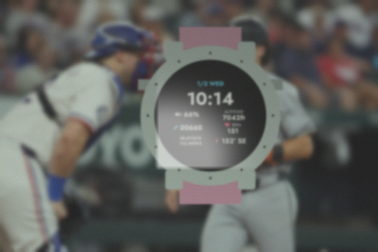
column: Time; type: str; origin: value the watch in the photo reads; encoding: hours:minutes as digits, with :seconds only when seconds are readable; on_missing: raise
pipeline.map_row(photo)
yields 10:14
